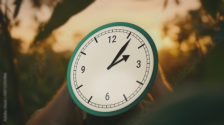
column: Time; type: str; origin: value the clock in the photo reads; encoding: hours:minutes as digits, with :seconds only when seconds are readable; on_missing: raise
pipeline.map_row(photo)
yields 2:06
